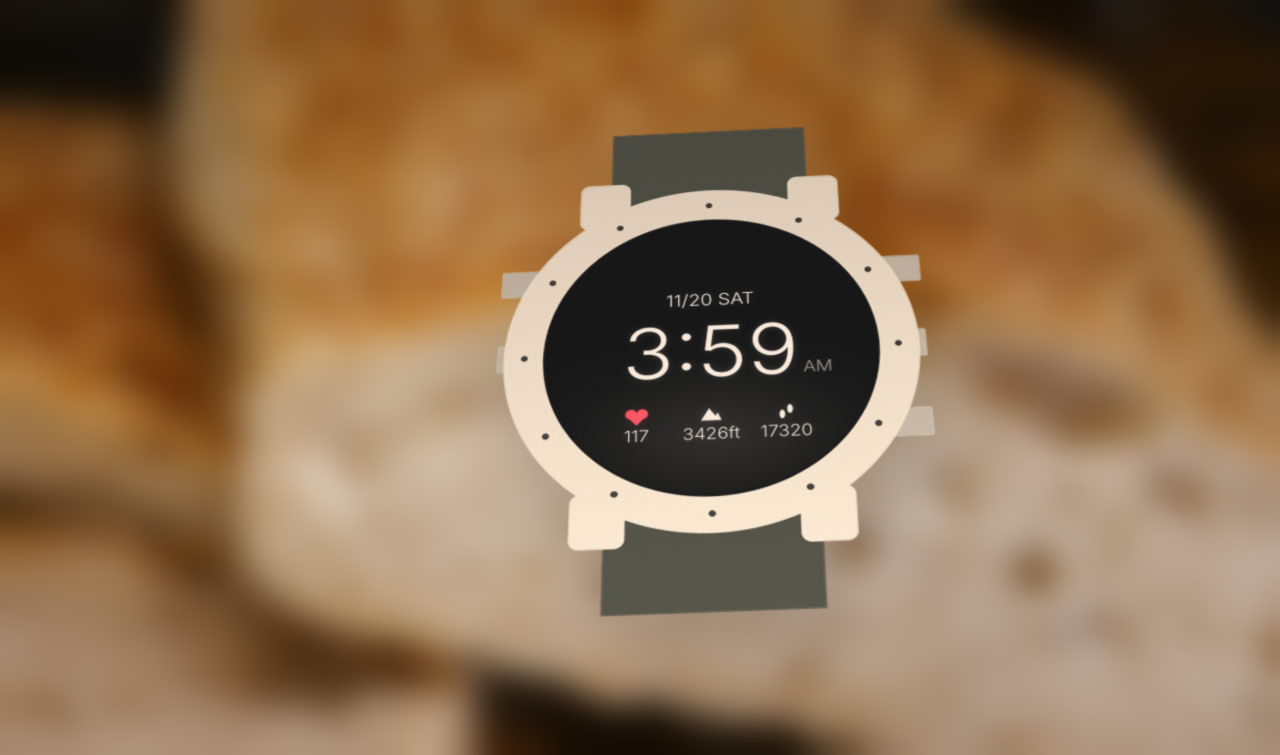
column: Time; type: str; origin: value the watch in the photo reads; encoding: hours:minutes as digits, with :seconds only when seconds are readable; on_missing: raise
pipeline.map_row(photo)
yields 3:59
